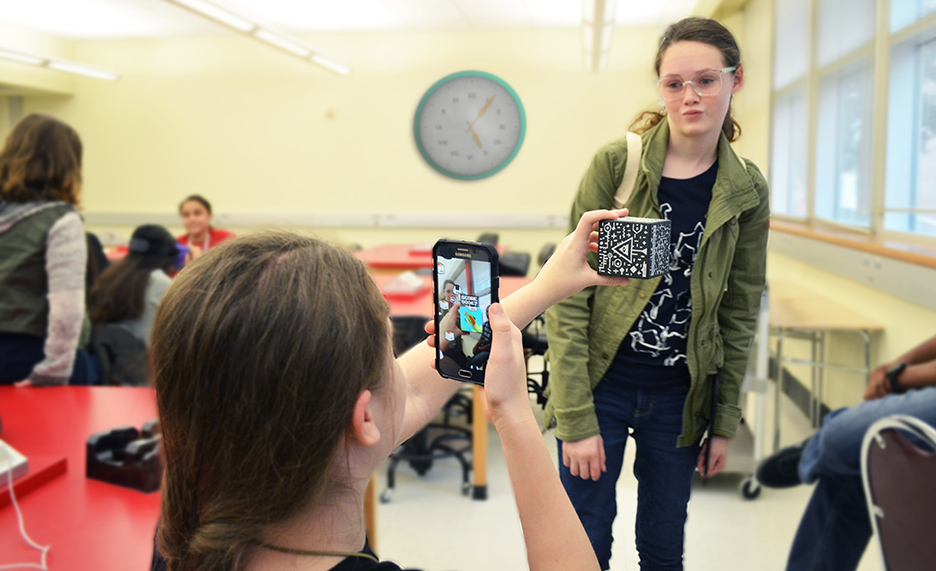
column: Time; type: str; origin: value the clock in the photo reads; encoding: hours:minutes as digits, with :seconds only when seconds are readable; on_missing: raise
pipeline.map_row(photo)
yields 5:06
